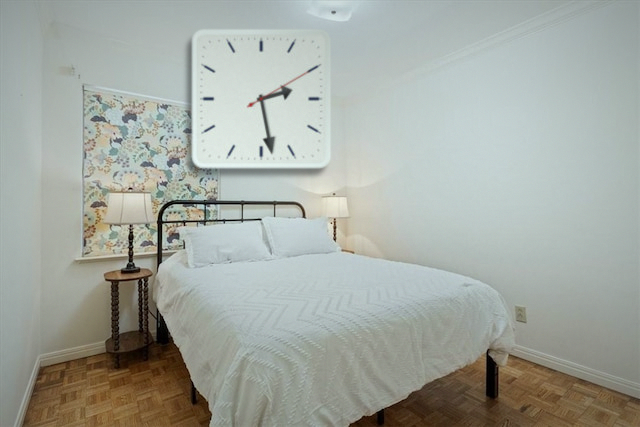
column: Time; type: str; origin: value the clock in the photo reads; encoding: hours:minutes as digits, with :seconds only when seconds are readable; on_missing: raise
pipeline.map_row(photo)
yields 2:28:10
